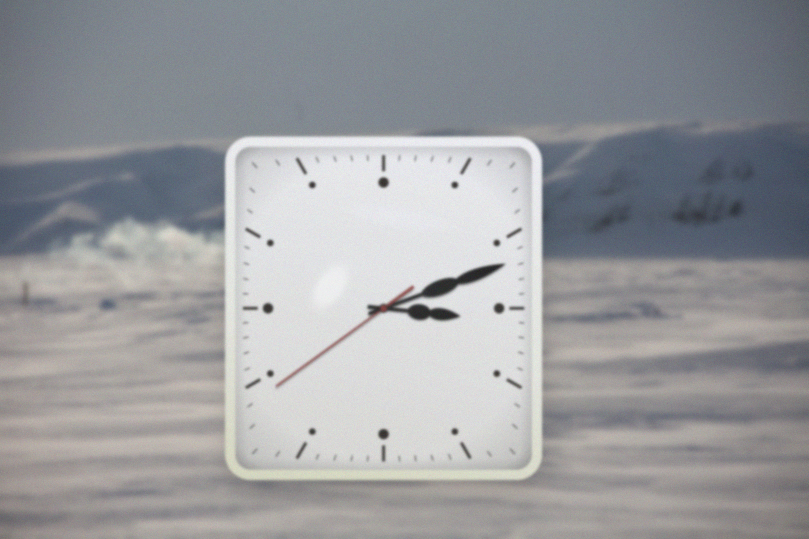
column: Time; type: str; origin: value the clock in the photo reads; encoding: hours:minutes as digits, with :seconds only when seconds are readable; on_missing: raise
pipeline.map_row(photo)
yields 3:11:39
